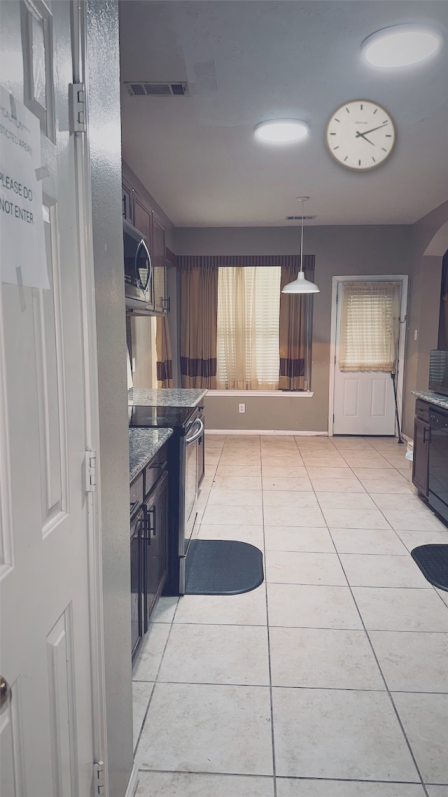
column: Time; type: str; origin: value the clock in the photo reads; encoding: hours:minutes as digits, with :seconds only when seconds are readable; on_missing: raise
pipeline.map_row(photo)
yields 4:11
